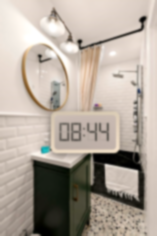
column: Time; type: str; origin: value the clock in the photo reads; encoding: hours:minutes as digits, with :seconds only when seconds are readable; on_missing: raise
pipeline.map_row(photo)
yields 8:44
